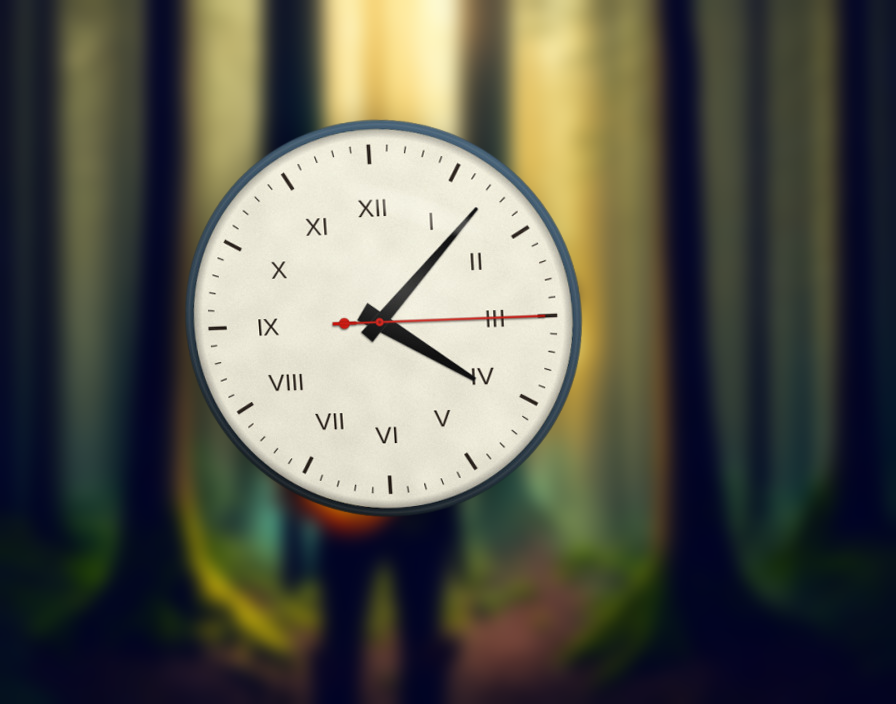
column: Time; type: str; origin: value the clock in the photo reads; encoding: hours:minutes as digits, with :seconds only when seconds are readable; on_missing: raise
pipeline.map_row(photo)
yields 4:07:15
